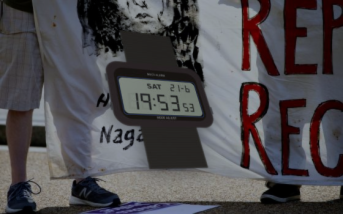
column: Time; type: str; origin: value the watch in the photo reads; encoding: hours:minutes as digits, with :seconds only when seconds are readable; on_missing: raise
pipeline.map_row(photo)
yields 19:53
